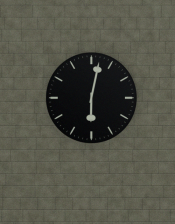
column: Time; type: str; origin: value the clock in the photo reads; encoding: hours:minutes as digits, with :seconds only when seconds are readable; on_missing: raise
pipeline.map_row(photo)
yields 6:02
